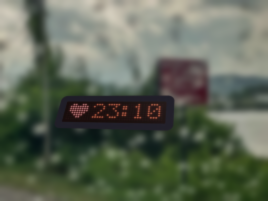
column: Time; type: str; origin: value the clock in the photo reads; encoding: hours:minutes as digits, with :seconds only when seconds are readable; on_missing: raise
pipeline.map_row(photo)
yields 23:10
